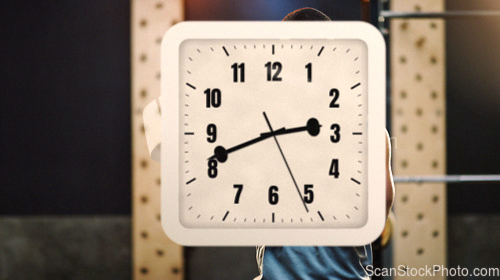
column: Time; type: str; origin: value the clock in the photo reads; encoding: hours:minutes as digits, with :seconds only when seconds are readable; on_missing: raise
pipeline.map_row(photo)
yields 2:41:26
